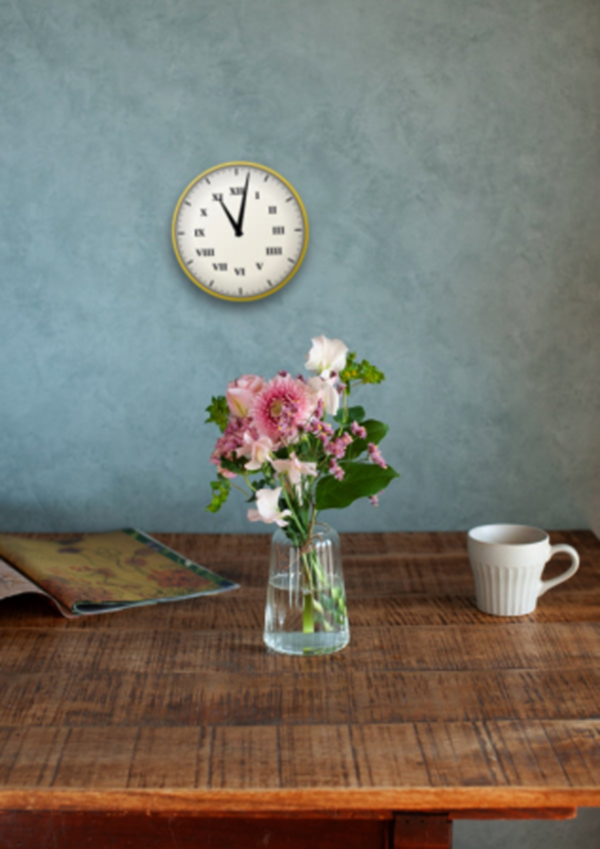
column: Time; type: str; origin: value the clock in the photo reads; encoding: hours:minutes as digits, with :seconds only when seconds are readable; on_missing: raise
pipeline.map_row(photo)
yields 11:02
